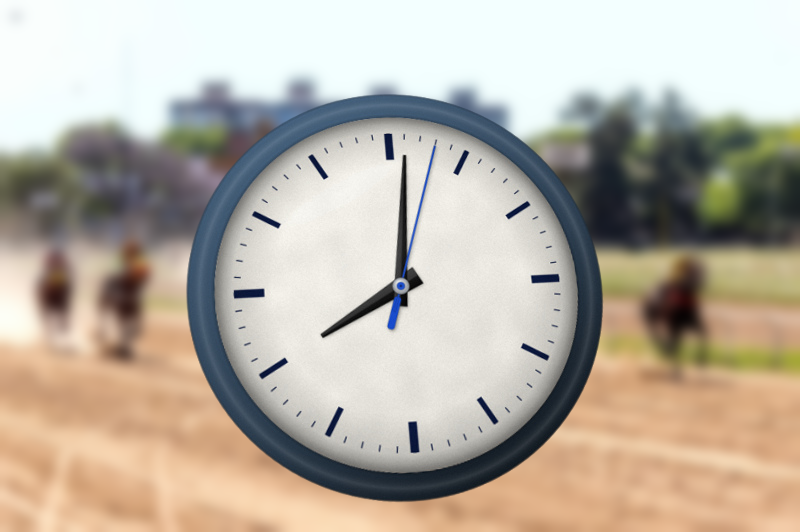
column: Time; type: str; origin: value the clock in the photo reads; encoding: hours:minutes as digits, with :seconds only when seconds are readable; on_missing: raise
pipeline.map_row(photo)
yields 8:01:03
